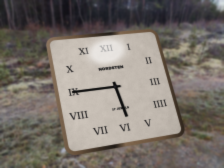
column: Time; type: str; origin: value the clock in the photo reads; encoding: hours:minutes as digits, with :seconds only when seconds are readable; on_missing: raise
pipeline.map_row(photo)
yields 5:45
